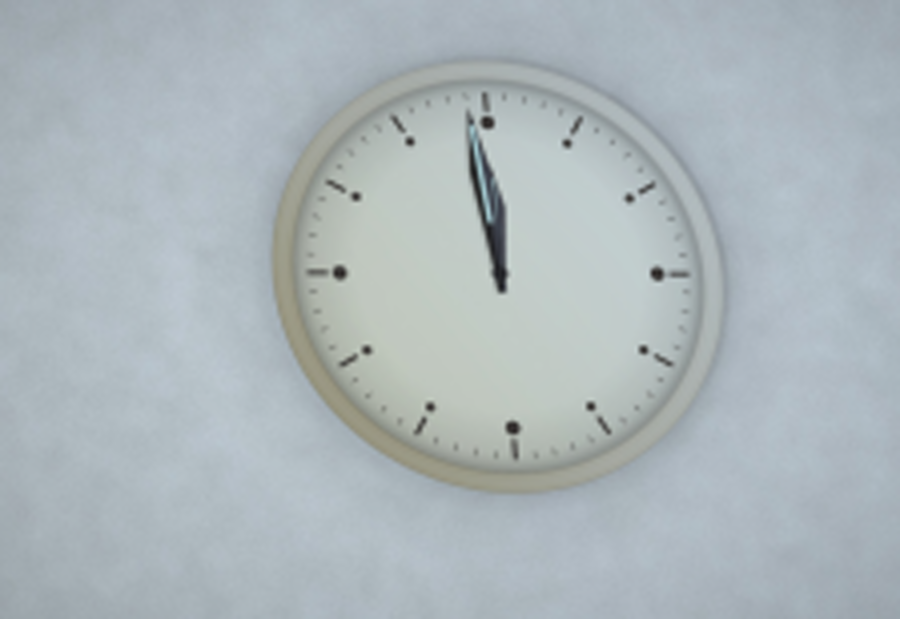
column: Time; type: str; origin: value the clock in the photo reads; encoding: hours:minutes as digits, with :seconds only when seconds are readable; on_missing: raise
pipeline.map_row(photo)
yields 11:59
